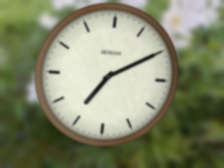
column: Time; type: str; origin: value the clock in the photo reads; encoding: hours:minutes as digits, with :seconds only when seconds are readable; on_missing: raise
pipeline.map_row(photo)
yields 7:10
